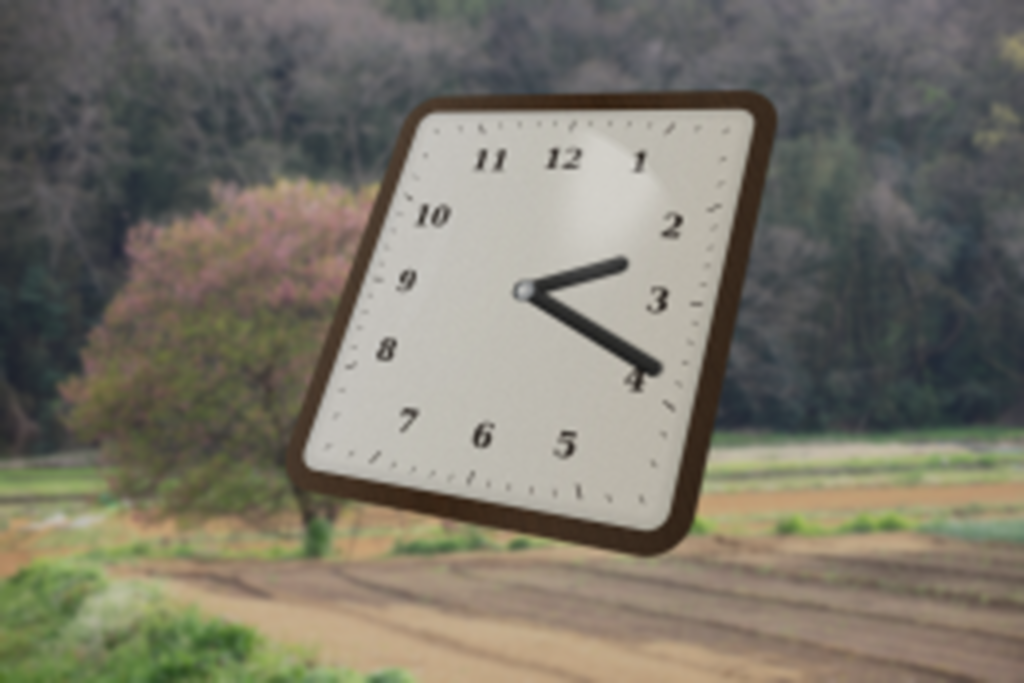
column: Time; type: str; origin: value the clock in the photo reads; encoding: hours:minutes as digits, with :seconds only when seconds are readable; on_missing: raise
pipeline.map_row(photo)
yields 2:19
